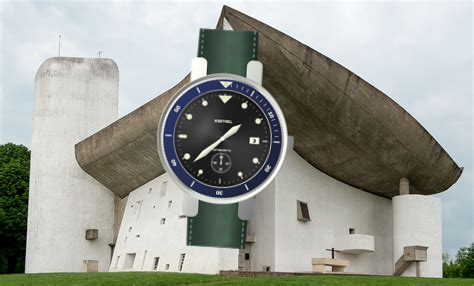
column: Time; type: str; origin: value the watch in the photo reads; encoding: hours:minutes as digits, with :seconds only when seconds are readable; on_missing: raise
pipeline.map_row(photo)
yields 1:38
